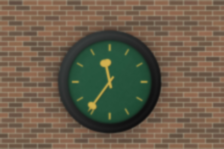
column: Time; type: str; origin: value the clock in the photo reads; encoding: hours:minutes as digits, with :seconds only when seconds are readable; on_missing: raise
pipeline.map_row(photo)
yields 11:36
